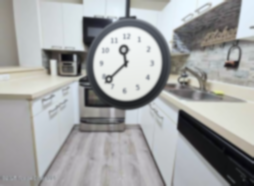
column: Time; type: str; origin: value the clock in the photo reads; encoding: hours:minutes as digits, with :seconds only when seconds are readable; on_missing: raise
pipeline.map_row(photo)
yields 11:38
